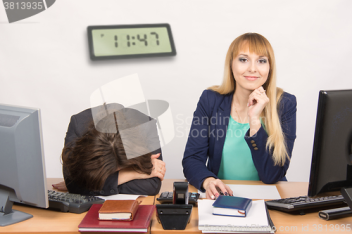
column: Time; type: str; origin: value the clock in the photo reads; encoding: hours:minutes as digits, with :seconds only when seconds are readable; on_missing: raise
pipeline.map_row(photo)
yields 11:47
